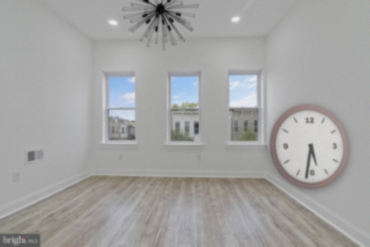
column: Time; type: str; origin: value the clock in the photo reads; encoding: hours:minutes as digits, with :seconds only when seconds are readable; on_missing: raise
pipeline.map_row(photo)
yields 5:32
